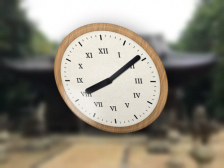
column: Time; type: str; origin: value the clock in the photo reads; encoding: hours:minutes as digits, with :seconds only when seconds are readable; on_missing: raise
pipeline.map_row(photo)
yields 8:09
